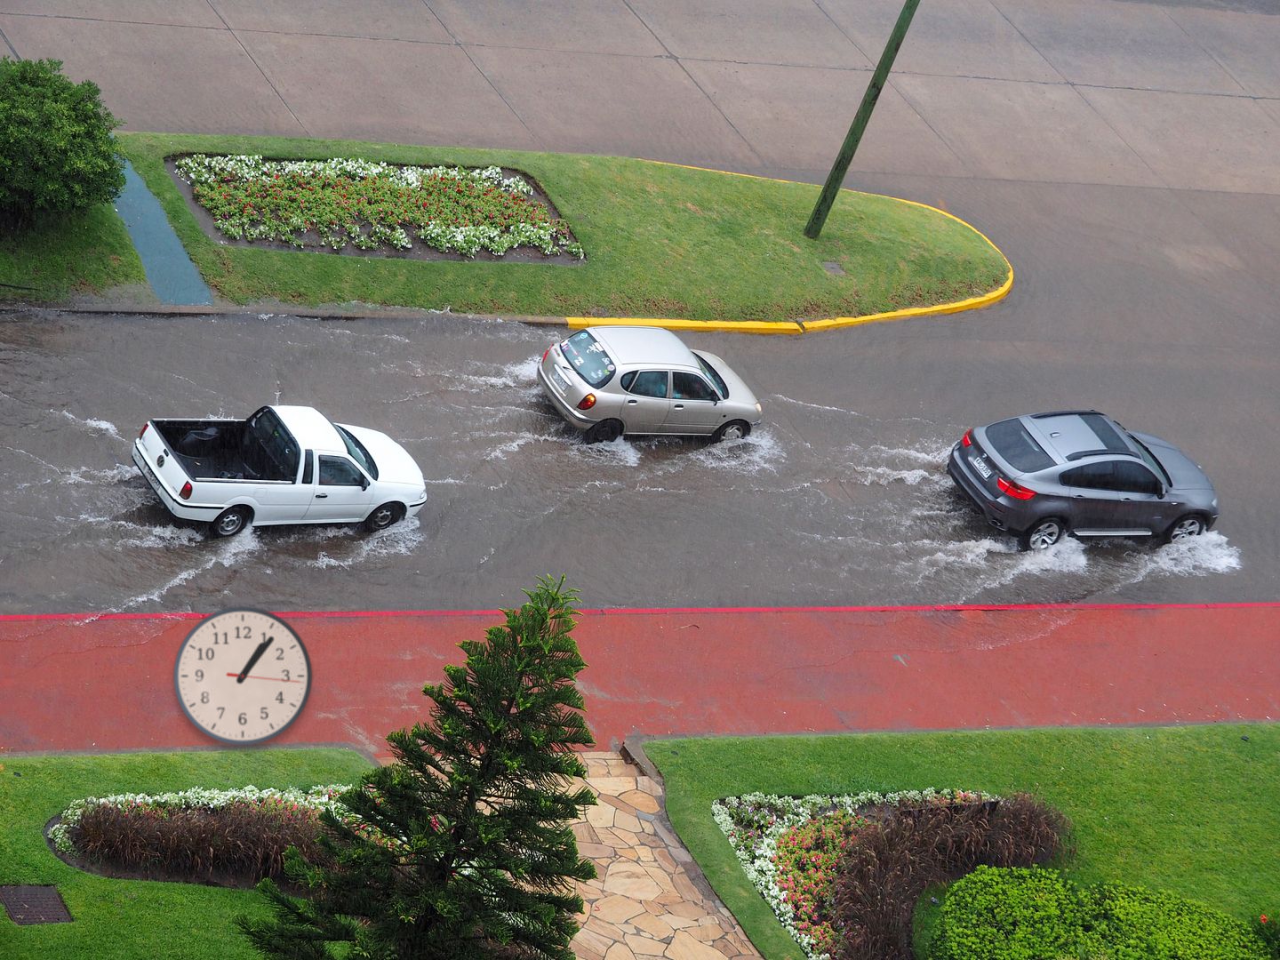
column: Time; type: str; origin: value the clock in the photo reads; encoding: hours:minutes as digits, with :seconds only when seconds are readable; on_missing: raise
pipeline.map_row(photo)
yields 1:06:16
